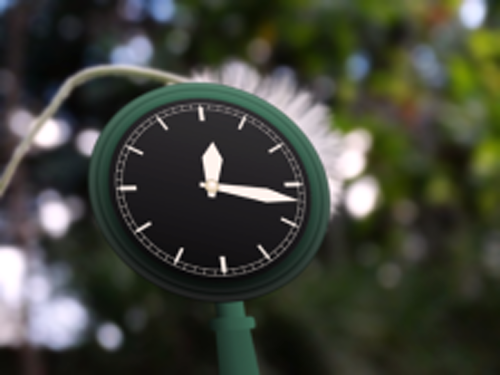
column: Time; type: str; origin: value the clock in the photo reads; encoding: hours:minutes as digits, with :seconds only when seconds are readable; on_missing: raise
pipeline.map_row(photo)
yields 12:17
